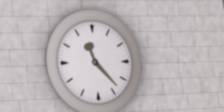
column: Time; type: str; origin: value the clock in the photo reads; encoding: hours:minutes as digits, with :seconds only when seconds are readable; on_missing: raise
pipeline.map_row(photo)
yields 11:23
